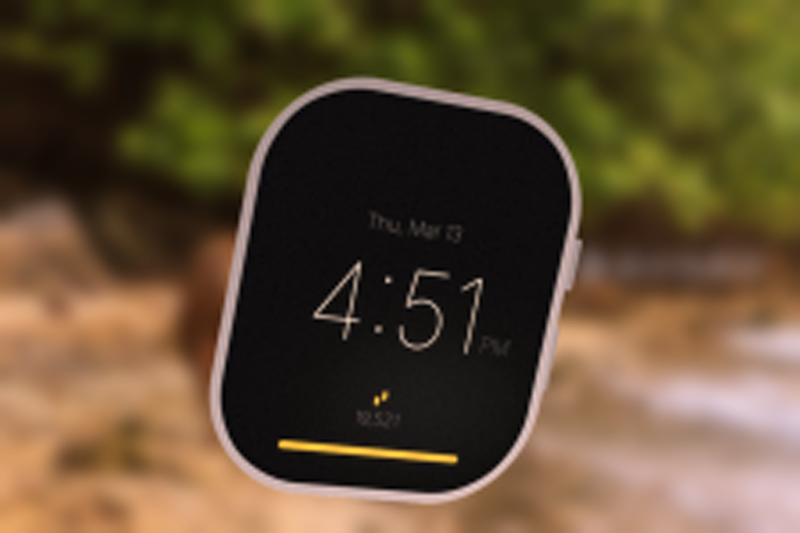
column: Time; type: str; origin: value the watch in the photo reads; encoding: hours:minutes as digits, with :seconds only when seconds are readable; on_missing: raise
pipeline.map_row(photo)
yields 4:51
